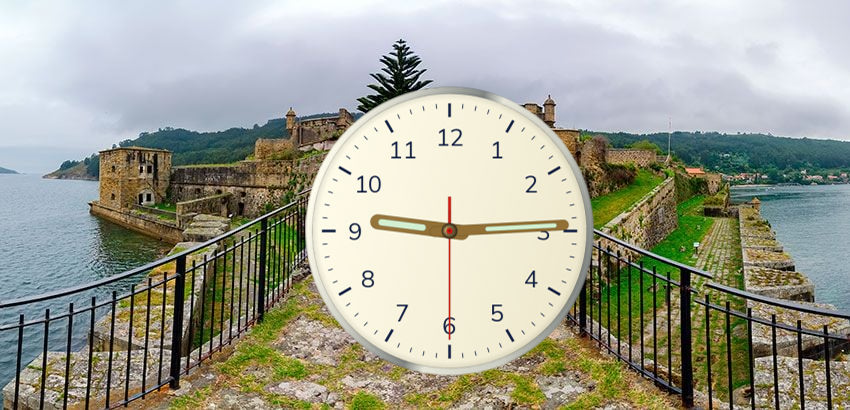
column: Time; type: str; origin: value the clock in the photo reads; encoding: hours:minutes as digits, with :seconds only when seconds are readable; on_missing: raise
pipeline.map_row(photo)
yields 9:14:30
